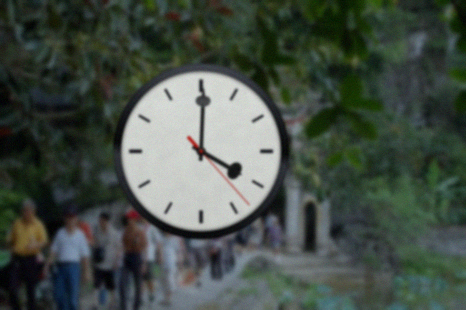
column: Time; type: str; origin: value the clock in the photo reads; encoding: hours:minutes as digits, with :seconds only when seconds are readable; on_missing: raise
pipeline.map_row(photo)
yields 4:00:23
